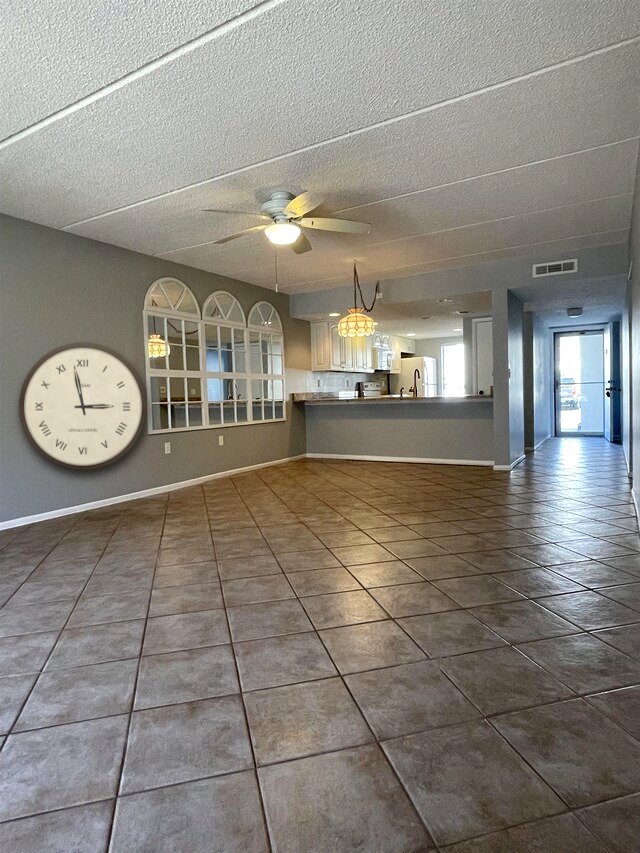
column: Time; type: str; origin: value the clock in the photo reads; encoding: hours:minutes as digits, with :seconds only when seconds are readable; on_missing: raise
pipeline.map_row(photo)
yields 2:58
